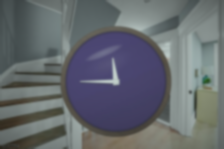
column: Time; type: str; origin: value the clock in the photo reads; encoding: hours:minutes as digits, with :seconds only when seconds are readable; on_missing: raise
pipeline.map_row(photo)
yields 11:45
